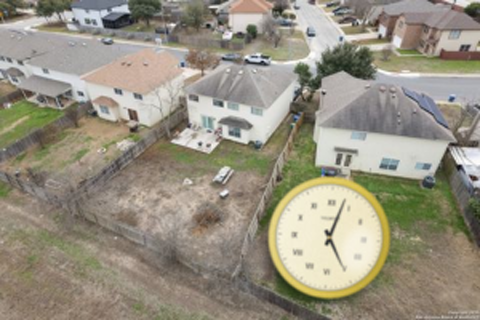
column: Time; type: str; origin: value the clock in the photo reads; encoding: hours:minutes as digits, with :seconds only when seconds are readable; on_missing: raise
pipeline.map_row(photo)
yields 5:03
